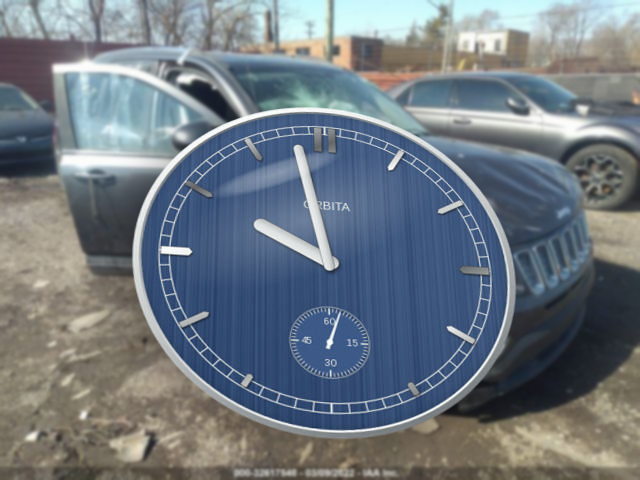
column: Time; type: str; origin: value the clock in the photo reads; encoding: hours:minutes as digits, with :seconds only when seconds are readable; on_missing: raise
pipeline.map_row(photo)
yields 9:58:03
